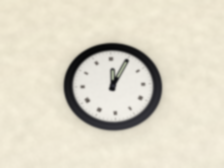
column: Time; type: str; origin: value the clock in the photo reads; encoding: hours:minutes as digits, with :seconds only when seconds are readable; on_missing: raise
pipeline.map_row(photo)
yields 12:05
